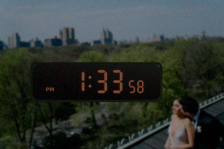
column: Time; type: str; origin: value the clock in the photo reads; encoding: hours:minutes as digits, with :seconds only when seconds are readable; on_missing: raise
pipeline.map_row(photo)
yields 1:33:58
